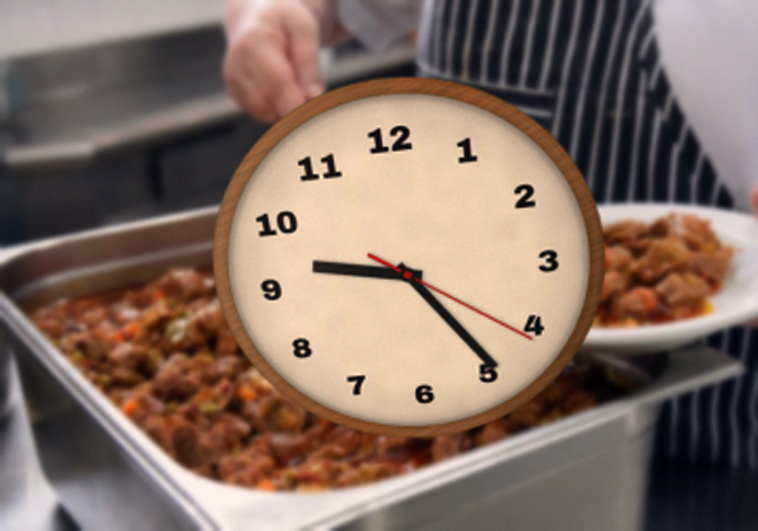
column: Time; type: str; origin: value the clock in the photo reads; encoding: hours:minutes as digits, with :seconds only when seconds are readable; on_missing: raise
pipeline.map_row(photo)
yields 9:24:21
